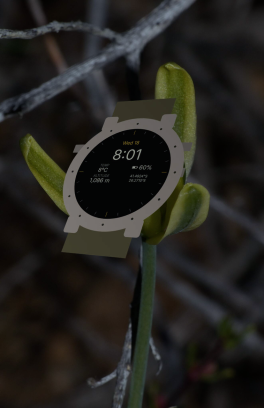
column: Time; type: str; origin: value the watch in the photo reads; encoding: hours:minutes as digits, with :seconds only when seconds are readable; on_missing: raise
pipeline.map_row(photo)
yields 8:01
